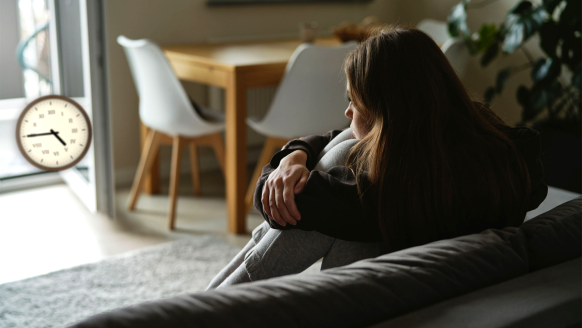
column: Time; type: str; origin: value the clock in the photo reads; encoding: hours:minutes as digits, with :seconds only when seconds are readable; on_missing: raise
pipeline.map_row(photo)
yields 4:45
